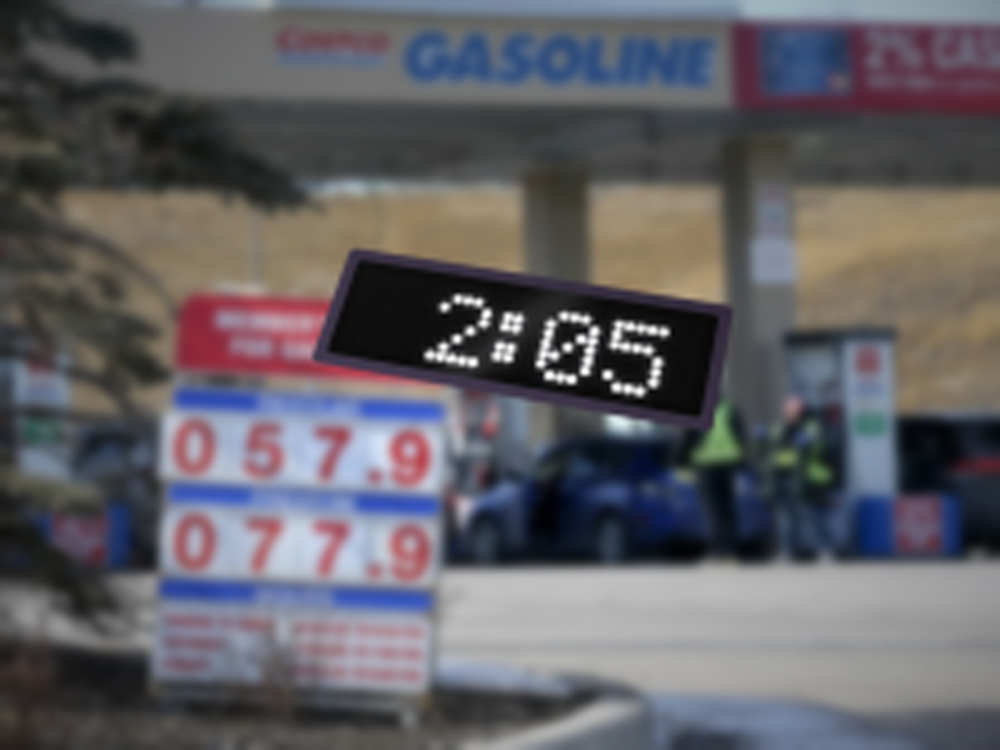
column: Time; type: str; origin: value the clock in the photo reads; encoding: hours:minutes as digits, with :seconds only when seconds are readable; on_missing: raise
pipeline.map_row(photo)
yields 2:05
